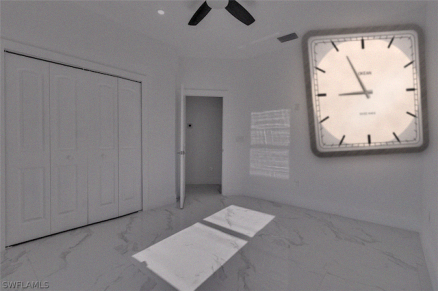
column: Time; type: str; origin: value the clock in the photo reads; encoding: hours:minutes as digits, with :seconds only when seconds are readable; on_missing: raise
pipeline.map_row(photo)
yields 8:56
